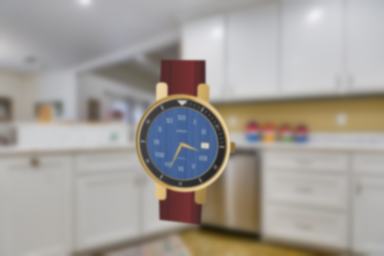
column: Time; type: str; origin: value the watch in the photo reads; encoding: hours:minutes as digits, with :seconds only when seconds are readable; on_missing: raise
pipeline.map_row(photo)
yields 3:34
